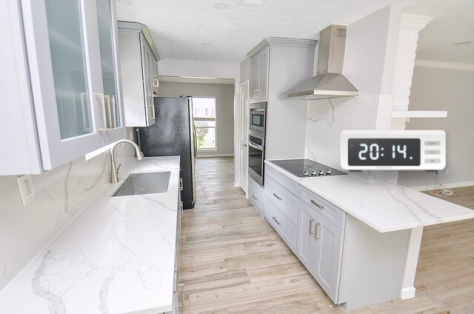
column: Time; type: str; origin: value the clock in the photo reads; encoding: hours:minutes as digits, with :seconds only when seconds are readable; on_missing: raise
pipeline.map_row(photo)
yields 20:14
